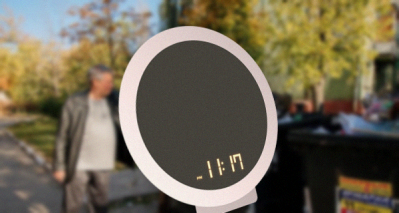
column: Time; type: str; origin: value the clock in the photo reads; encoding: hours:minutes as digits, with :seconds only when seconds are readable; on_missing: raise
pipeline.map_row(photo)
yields 11:17
